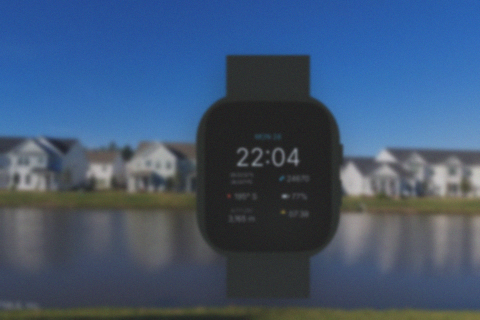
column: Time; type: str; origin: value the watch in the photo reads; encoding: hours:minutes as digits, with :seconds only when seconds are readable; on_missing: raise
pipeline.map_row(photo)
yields 22:04
